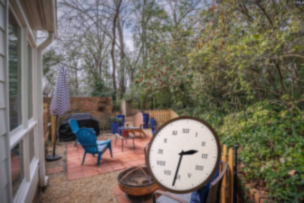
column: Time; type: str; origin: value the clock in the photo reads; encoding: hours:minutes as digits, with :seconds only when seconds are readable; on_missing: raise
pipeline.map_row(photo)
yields 2:31
